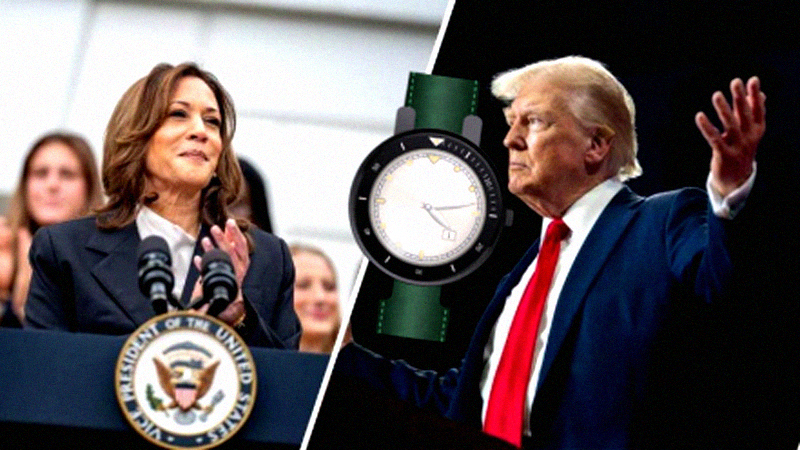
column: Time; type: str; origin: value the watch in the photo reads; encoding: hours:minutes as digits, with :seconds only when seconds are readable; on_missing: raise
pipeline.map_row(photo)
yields 4:13
